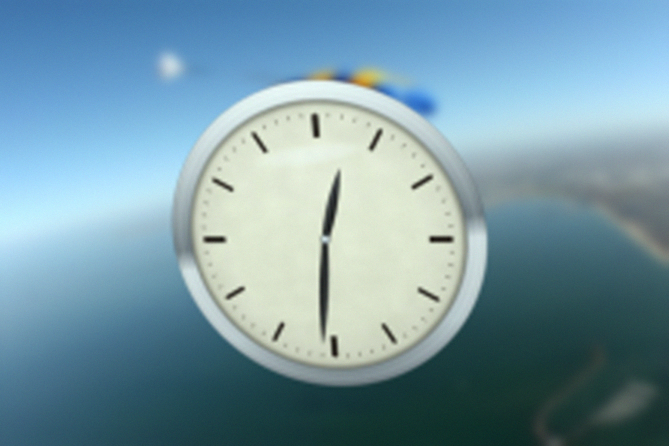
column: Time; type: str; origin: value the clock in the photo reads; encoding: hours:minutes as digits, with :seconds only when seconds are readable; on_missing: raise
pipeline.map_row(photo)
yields 12:31
